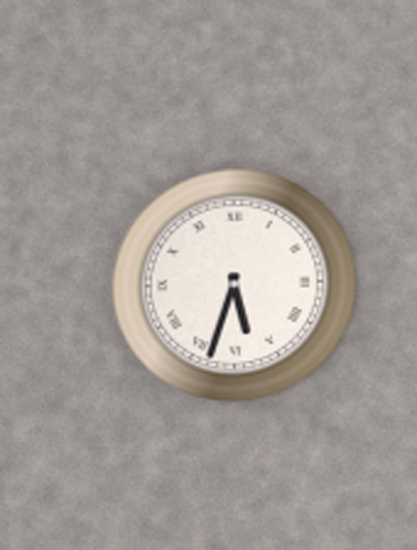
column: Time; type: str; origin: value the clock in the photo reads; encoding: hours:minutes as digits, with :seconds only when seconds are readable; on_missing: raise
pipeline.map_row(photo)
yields 5:33
